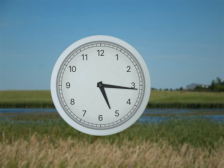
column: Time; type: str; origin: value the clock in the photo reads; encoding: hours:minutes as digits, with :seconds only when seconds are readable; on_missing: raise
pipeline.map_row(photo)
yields 5:16
